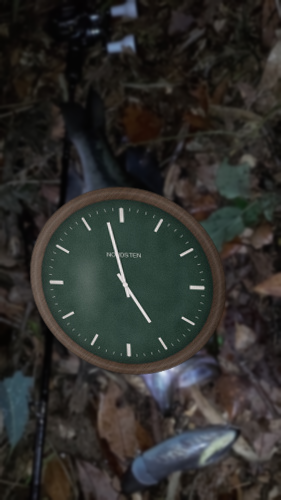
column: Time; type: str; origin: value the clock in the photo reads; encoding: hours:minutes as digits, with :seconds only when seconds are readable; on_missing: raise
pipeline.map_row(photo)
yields 4:58
